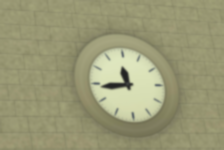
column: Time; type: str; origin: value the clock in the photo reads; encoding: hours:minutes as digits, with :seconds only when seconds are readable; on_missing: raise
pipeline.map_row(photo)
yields 11:44
